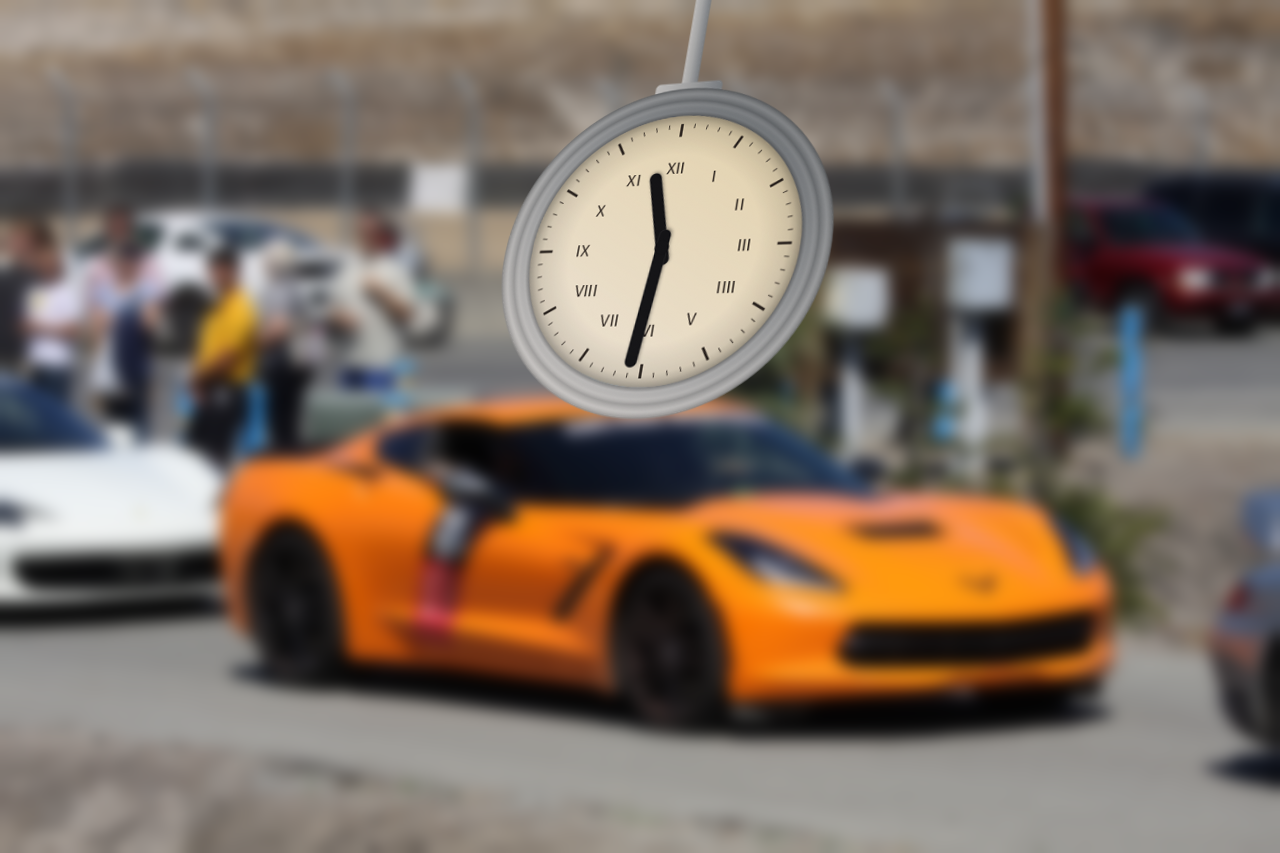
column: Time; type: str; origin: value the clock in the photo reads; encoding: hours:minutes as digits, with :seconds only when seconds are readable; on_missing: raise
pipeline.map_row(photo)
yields 11:31
